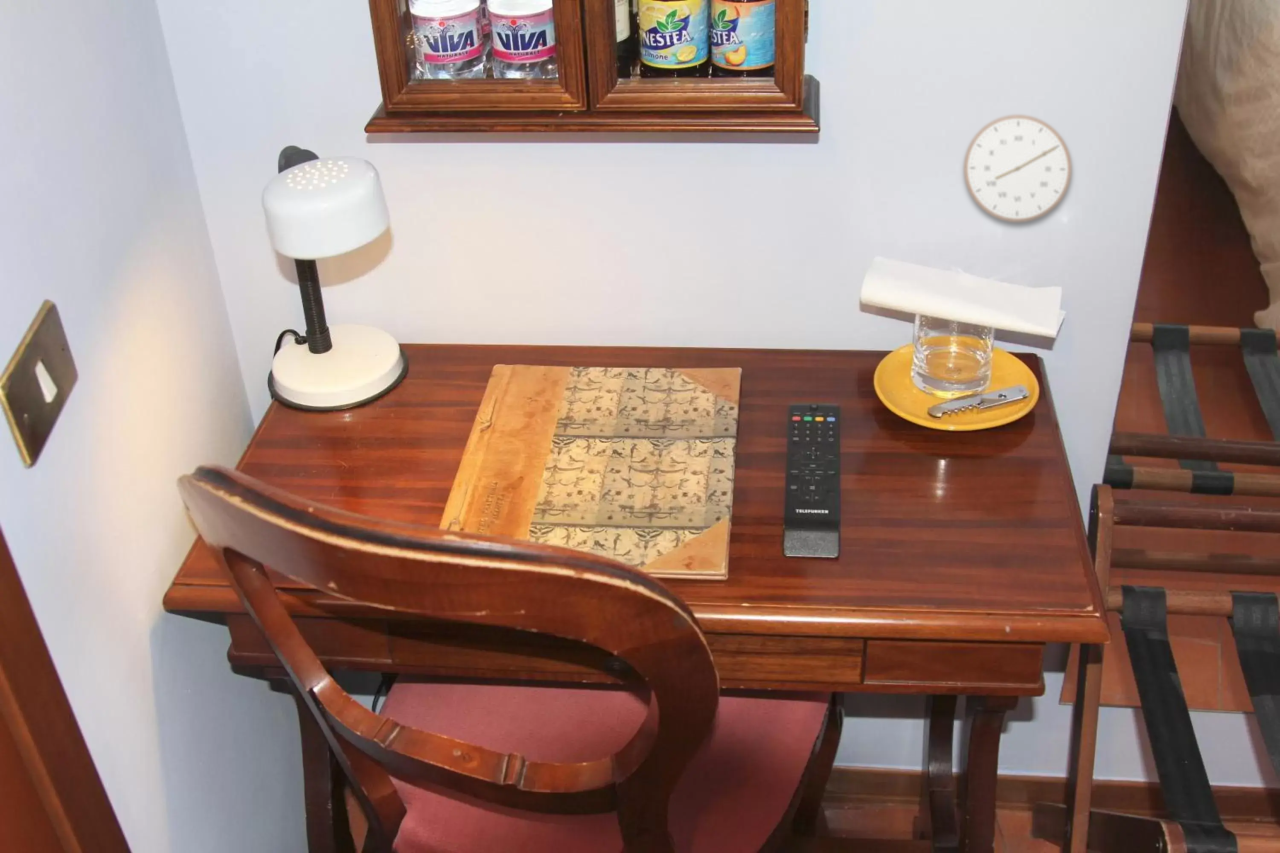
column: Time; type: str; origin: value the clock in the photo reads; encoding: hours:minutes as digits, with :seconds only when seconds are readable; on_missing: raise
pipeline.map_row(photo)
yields 8:10
